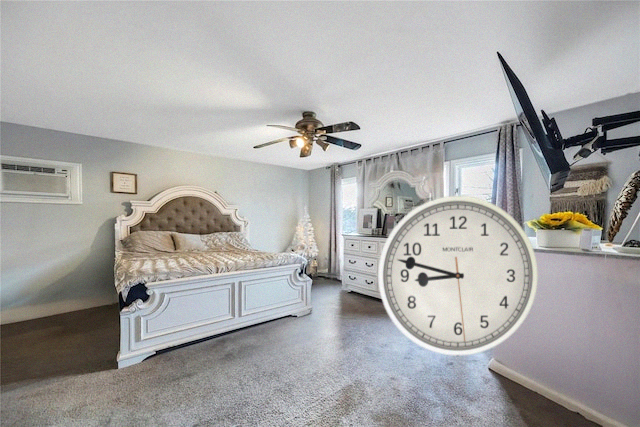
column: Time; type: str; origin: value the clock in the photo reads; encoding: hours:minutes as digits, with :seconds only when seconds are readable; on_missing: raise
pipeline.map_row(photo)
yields 8:47:29
